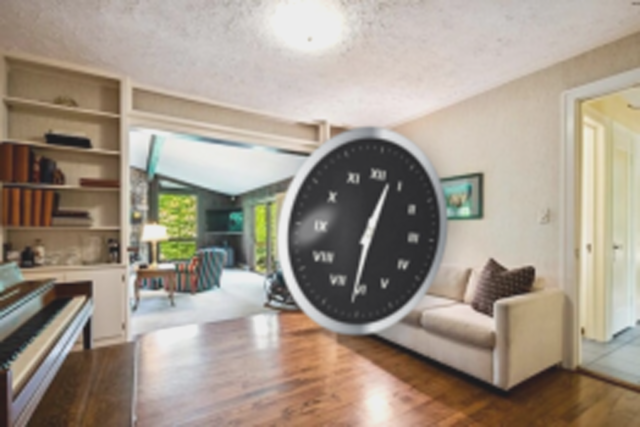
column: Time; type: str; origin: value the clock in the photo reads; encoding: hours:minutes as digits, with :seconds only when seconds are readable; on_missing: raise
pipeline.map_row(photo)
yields 12:31
